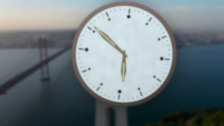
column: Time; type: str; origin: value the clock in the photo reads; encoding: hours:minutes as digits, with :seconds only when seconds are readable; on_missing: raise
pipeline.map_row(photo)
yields 5:51
